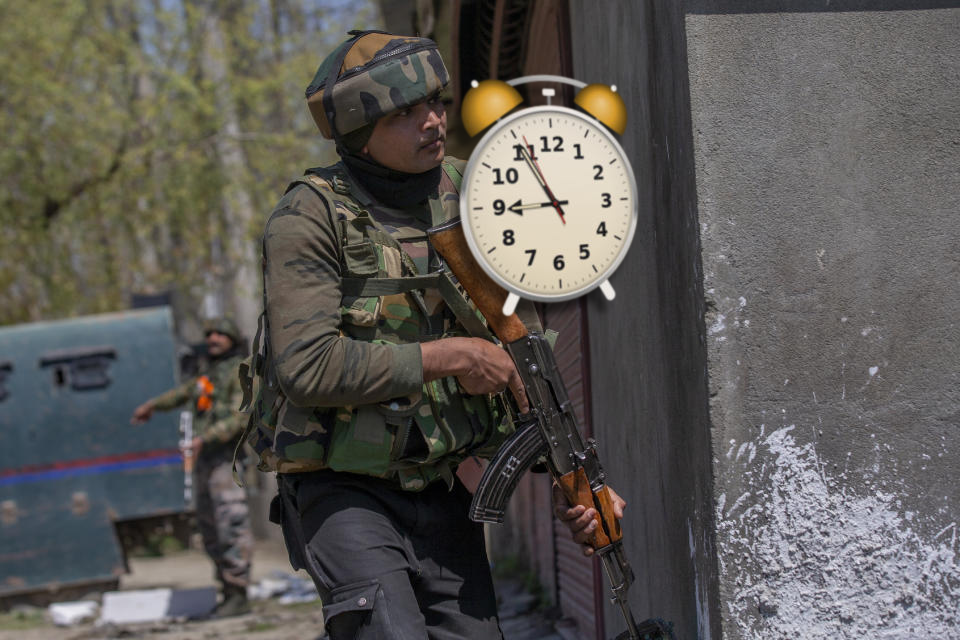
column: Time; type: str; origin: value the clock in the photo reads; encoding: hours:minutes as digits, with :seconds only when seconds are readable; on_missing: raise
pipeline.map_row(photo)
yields 8:54:56
